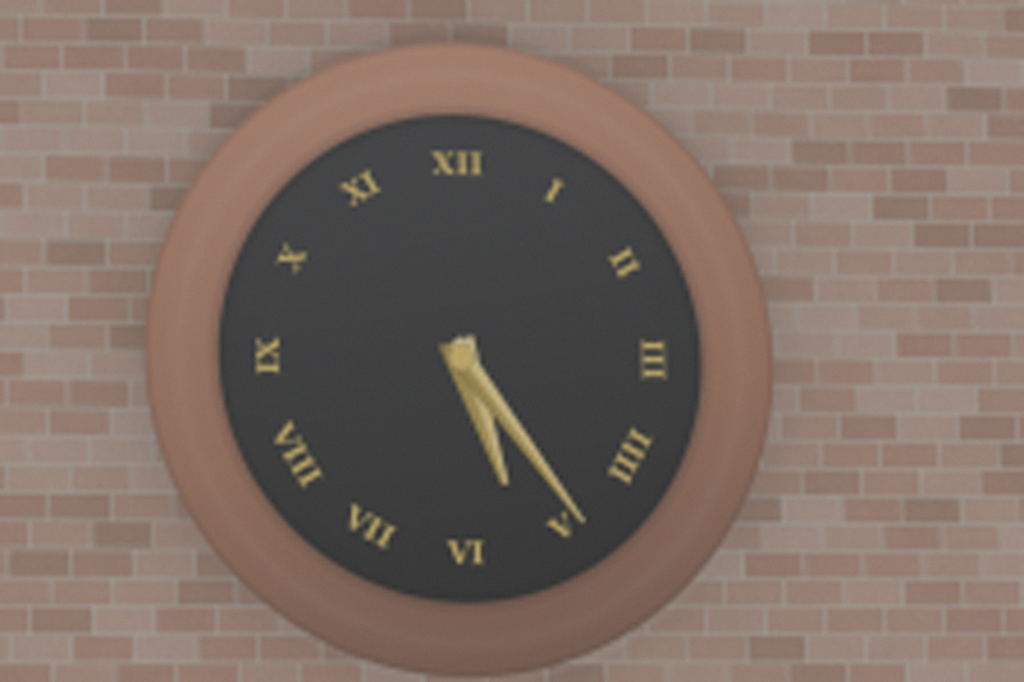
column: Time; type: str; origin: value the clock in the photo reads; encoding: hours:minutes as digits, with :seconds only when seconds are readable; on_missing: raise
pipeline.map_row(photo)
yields 5:24
